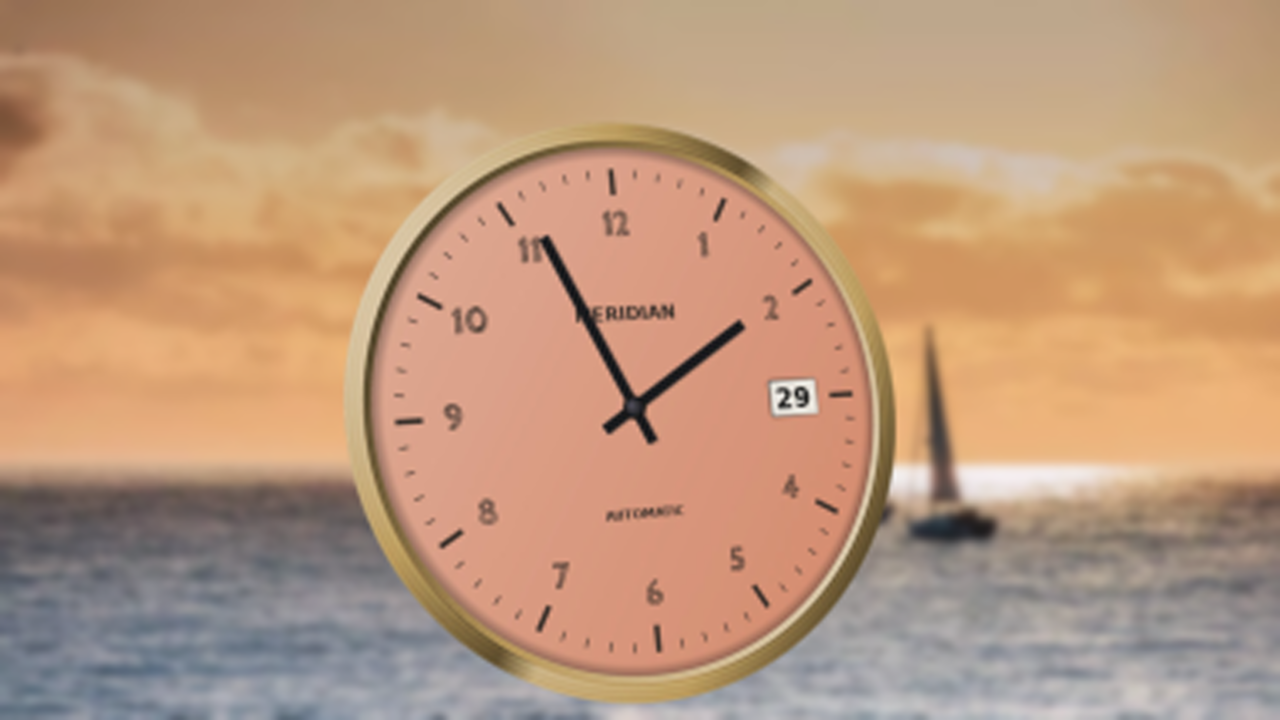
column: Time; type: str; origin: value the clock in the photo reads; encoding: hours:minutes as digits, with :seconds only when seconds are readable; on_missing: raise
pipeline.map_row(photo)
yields 1:56
